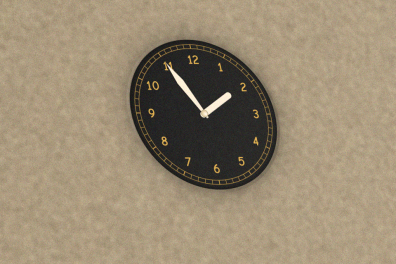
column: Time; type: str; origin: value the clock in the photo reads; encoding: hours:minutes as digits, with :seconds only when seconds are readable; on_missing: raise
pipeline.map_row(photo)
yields 1:55
